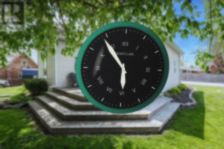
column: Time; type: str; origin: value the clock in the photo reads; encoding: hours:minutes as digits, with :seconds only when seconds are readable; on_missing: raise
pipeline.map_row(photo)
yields 5:54
